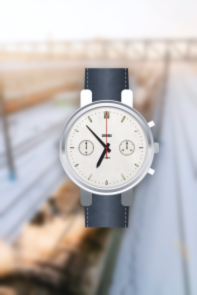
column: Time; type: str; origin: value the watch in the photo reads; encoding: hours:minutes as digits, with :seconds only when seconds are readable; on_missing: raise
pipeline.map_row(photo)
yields 6:53
